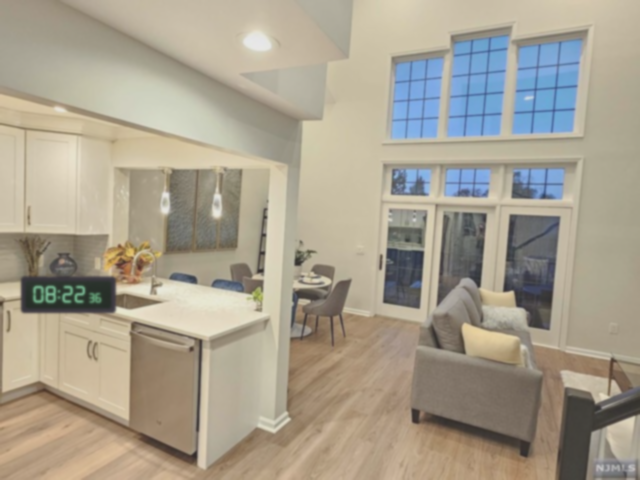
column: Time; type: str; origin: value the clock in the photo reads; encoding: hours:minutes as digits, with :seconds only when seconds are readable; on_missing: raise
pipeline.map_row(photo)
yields 8:22
